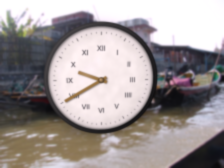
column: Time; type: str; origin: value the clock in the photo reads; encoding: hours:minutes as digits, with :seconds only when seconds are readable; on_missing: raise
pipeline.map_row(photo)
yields 9:40
